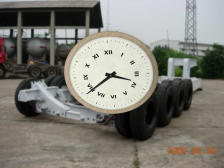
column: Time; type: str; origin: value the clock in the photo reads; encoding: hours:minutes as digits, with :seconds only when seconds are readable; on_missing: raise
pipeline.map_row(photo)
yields 3:39
